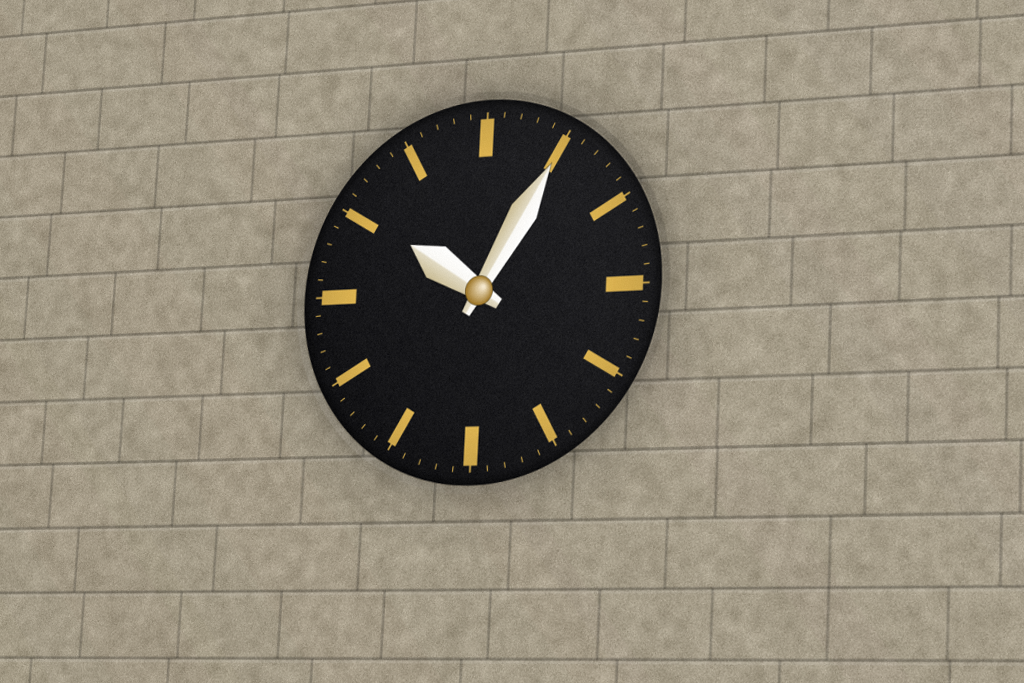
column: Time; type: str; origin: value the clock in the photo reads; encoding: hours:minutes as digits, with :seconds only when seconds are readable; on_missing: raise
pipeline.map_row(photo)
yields 10:05
